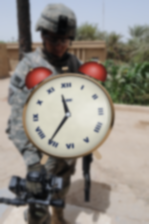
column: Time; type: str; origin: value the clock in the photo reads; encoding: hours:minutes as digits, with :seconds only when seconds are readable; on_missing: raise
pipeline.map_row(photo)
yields 11:36
